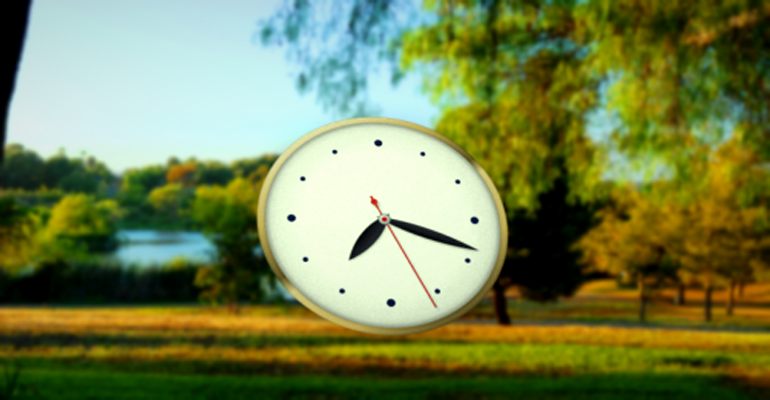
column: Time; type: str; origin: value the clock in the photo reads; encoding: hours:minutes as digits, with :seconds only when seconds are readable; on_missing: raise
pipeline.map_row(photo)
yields 7:18:26
